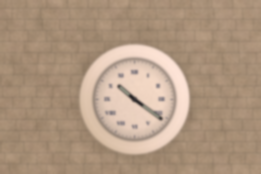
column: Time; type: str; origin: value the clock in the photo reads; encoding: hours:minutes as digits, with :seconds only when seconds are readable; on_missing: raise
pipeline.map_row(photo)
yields 10:21
